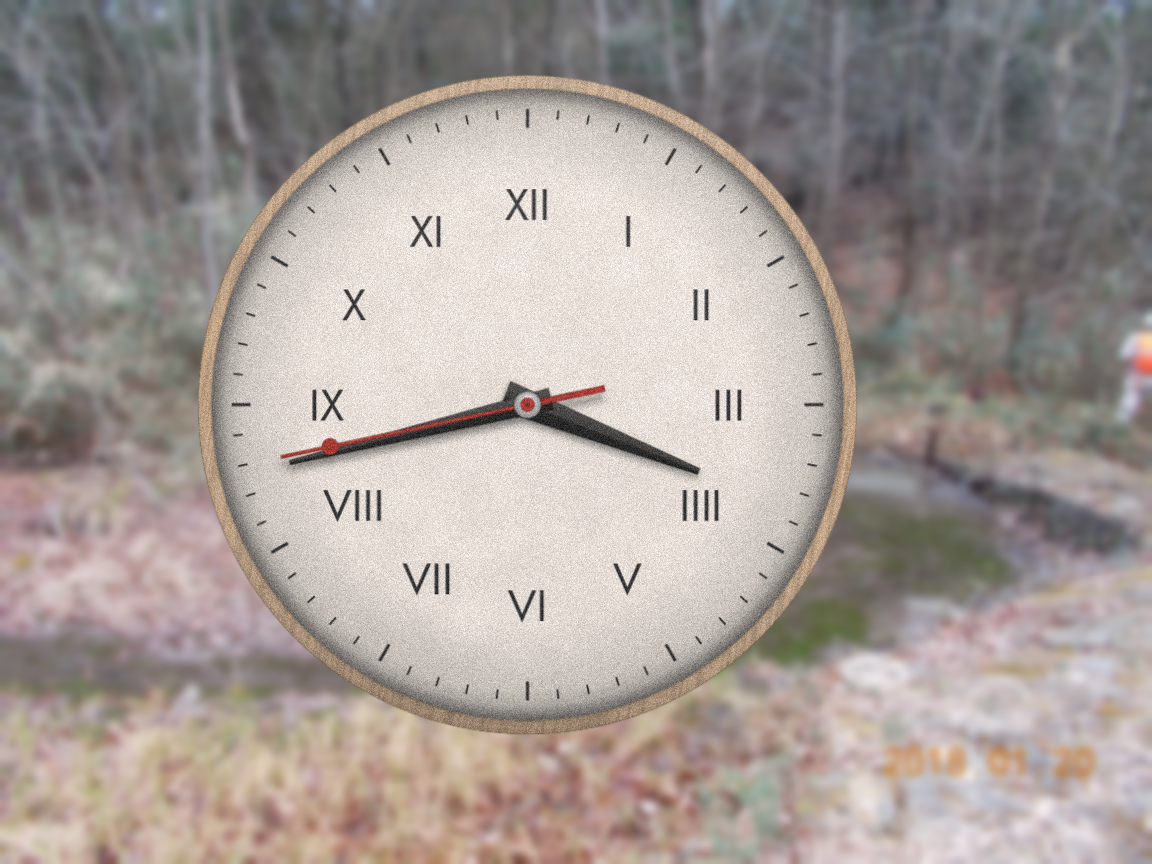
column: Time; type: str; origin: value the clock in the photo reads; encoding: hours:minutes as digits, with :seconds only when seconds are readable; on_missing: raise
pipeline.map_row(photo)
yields 3:42:43
